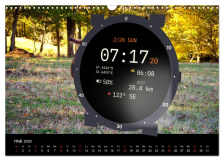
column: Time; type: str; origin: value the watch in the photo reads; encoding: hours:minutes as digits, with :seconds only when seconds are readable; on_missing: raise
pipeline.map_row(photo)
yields 7:17
